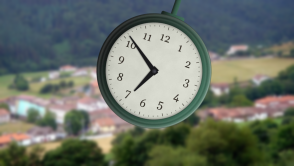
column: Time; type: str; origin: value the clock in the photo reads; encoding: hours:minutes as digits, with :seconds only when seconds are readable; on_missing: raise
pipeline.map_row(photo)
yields 6:51
